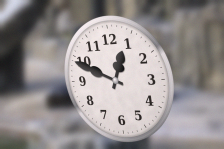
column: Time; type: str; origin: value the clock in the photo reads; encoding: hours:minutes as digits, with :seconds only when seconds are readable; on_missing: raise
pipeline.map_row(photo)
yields 12:49
